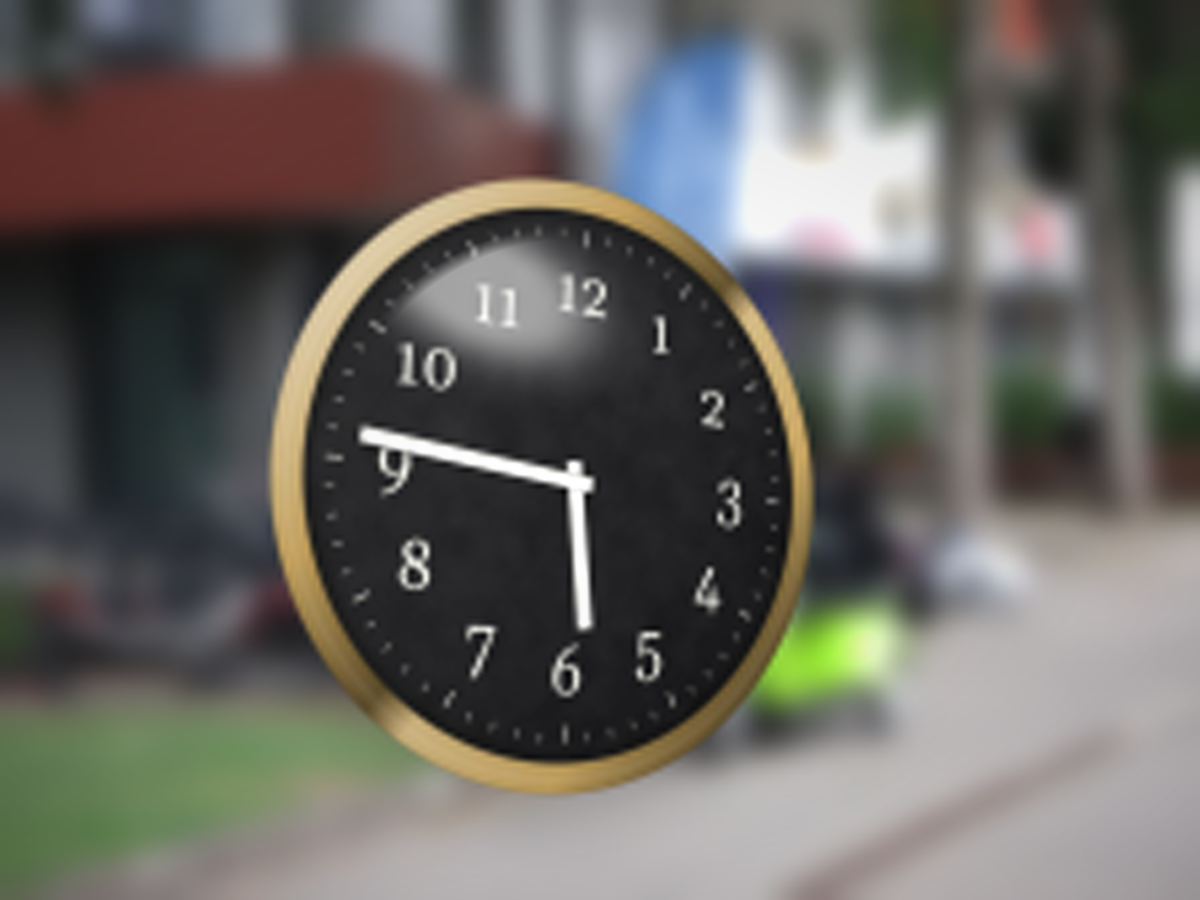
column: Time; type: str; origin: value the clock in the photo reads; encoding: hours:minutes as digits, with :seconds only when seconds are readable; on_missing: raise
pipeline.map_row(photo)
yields 5:46
